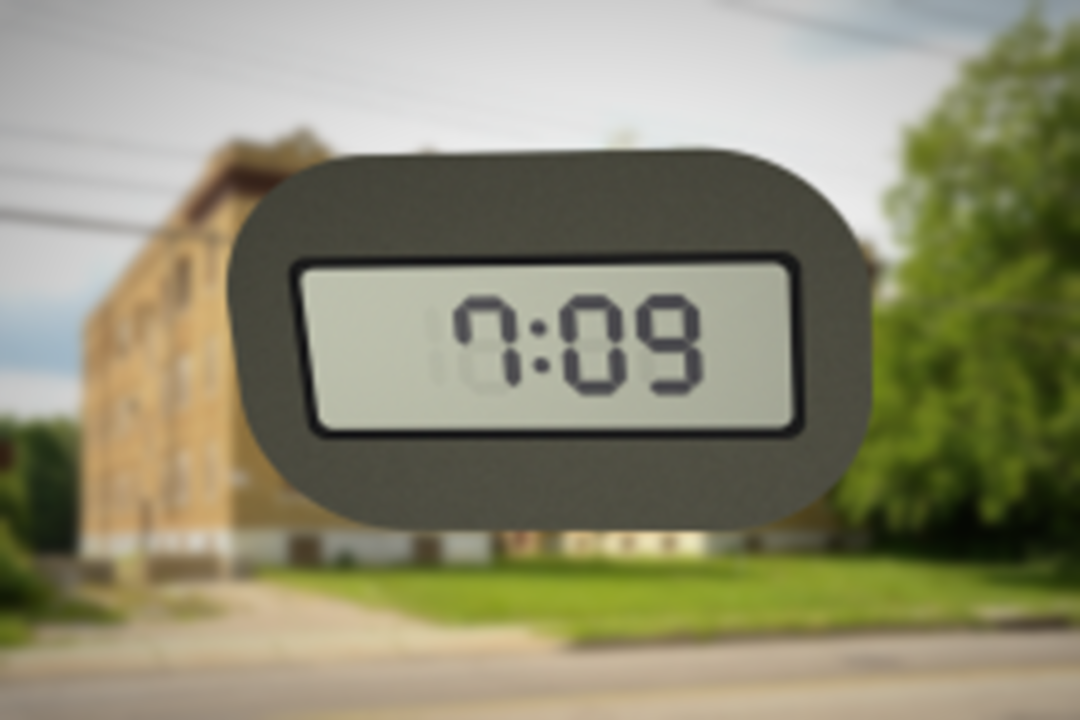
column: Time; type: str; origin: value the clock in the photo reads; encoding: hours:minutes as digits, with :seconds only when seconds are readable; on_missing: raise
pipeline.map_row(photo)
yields 7:09
